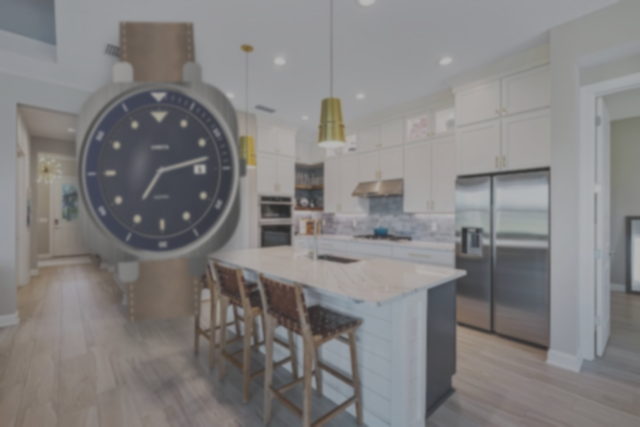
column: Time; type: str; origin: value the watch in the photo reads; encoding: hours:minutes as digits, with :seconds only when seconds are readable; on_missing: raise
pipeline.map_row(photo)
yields 7:13
